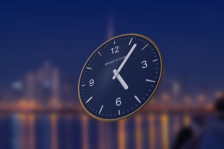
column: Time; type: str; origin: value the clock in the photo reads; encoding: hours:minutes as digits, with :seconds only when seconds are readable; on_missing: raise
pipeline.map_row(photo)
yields 5:07
